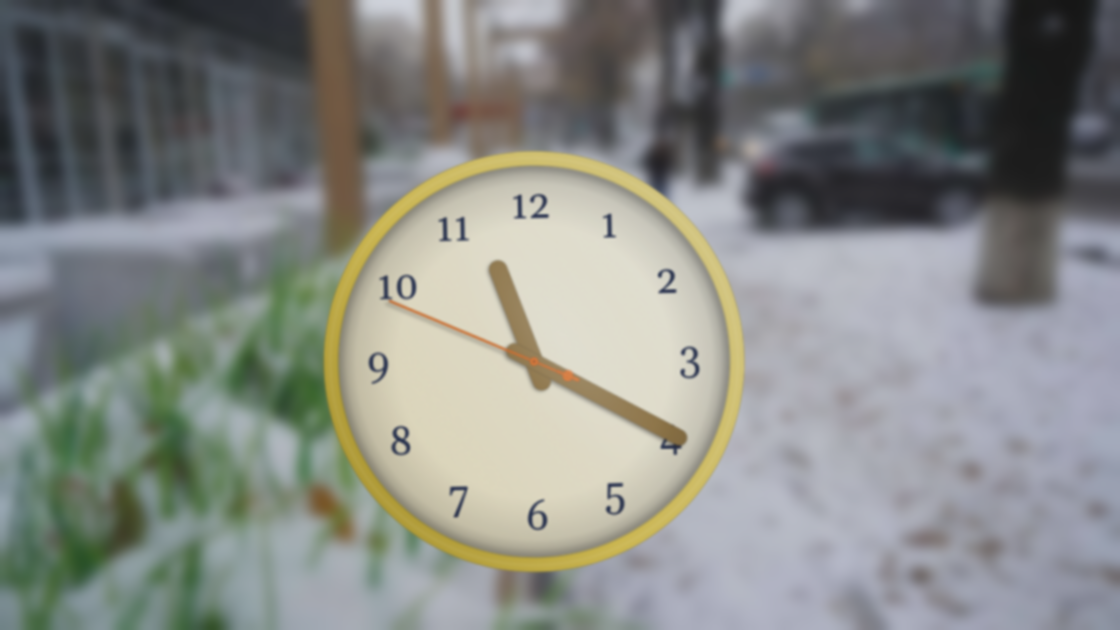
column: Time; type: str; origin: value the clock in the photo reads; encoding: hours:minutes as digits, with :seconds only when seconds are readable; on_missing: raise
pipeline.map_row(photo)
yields 11:19:49
